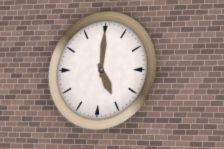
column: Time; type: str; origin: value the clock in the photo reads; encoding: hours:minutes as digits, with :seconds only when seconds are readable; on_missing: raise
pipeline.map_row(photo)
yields 5:00
